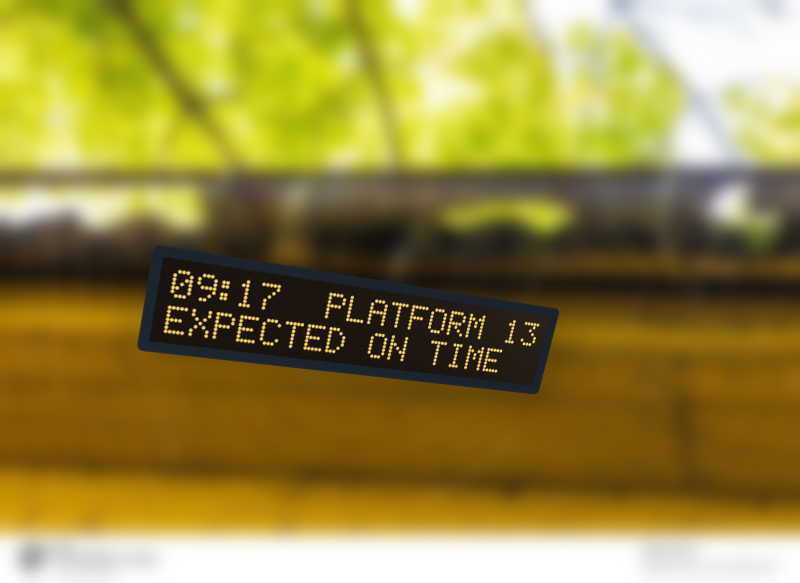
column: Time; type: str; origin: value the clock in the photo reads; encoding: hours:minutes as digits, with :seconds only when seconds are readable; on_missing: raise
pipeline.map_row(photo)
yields 9:17
